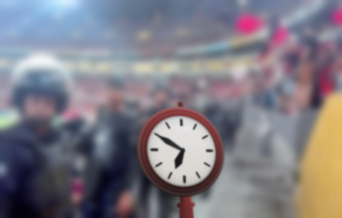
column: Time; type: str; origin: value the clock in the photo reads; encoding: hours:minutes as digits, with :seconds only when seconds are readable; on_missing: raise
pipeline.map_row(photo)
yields 6:50
